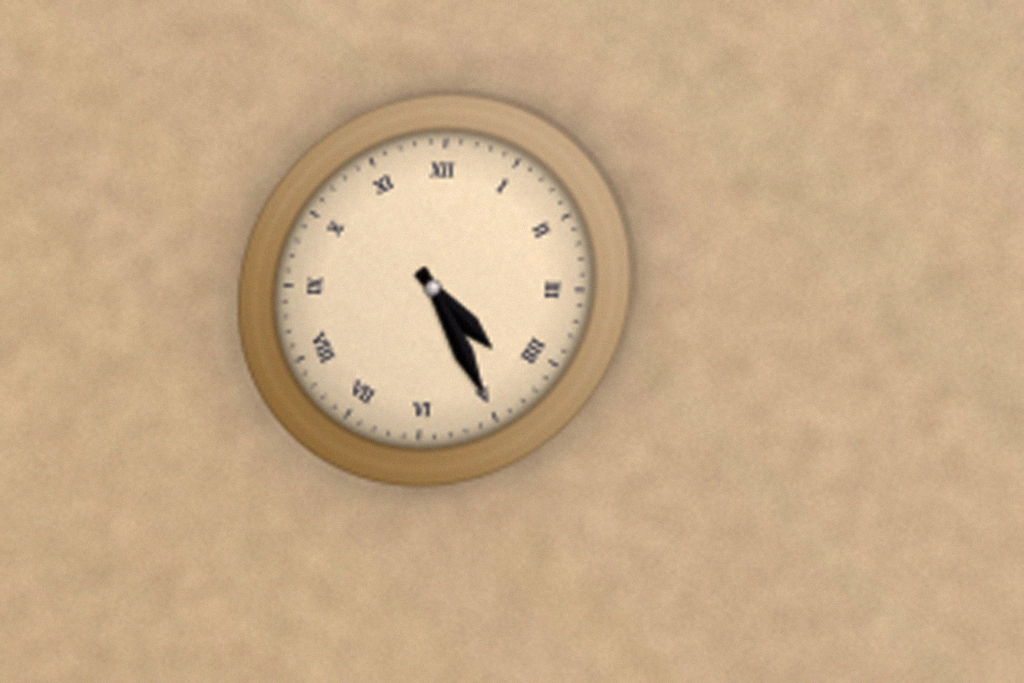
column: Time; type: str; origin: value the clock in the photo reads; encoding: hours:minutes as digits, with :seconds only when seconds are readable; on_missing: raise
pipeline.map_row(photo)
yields 4:25
